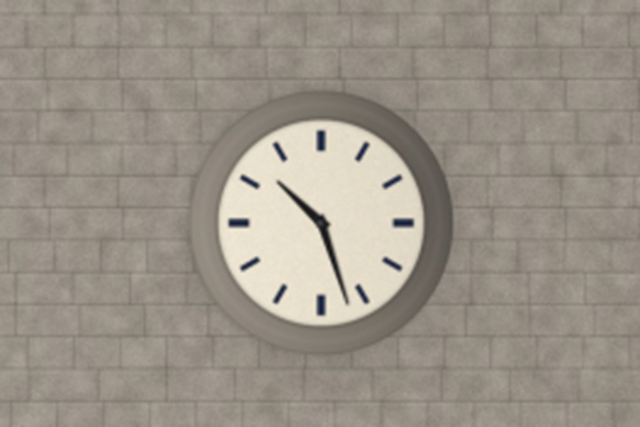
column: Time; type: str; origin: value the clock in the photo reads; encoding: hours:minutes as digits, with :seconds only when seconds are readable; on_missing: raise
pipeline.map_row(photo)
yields 10:27
